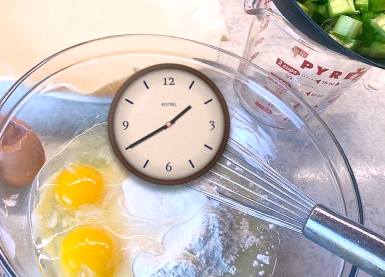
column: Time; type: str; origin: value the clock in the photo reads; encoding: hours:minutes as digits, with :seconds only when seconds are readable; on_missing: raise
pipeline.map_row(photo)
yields 1:40
